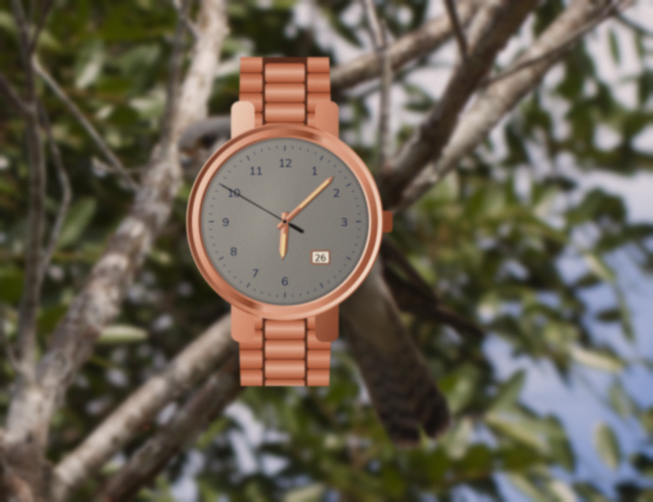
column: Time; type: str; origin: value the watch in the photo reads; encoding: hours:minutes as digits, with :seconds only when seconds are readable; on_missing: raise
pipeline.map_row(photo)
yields 6:07:50
